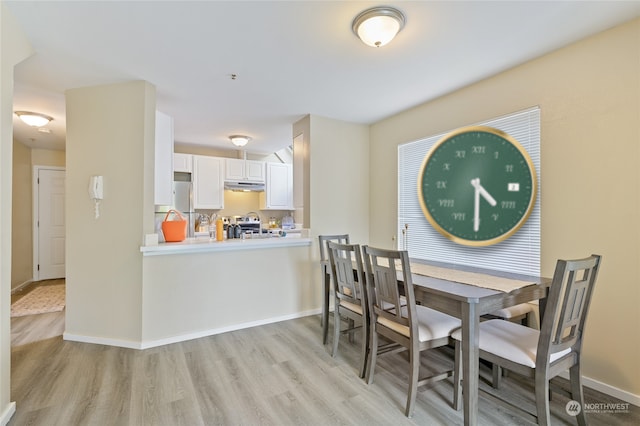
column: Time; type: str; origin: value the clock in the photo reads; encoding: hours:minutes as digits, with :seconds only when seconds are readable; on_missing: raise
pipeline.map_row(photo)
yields 4:30
